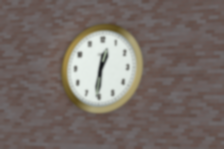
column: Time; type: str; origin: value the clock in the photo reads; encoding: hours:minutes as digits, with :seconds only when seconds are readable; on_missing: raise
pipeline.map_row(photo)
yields 12:31
